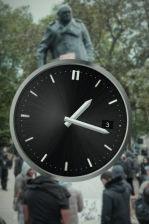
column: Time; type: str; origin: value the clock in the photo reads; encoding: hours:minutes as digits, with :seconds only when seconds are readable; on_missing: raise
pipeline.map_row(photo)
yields 1:17
